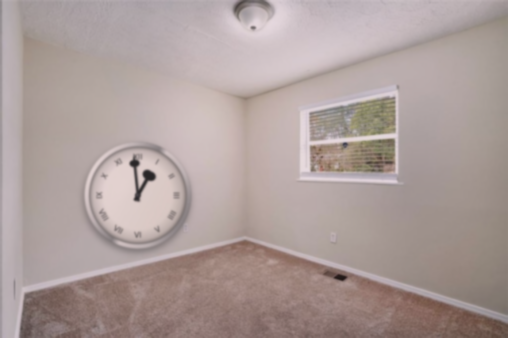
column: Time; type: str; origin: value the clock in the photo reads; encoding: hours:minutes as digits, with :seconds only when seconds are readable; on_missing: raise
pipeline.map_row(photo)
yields 12:59
